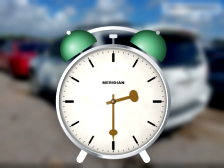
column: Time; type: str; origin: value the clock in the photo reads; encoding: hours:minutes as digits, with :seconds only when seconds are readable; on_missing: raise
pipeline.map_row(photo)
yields 2:30
